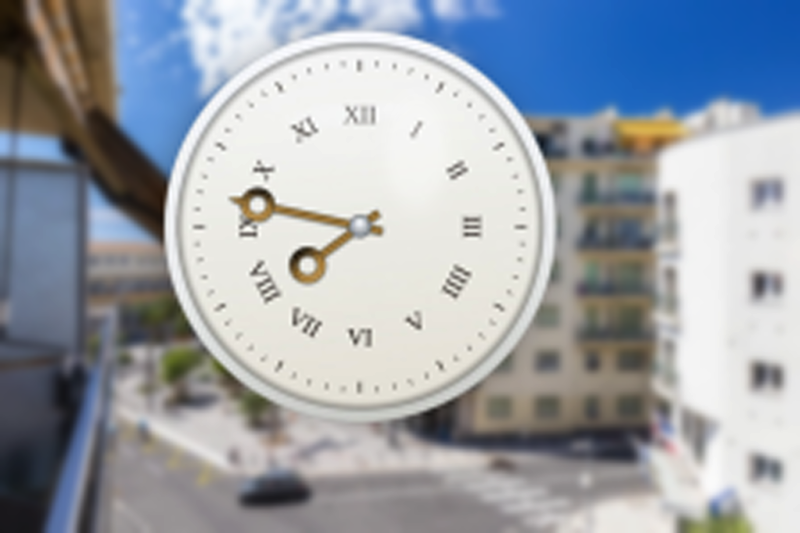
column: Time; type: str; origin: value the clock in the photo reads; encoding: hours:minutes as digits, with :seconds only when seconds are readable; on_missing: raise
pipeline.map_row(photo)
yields 7:47
